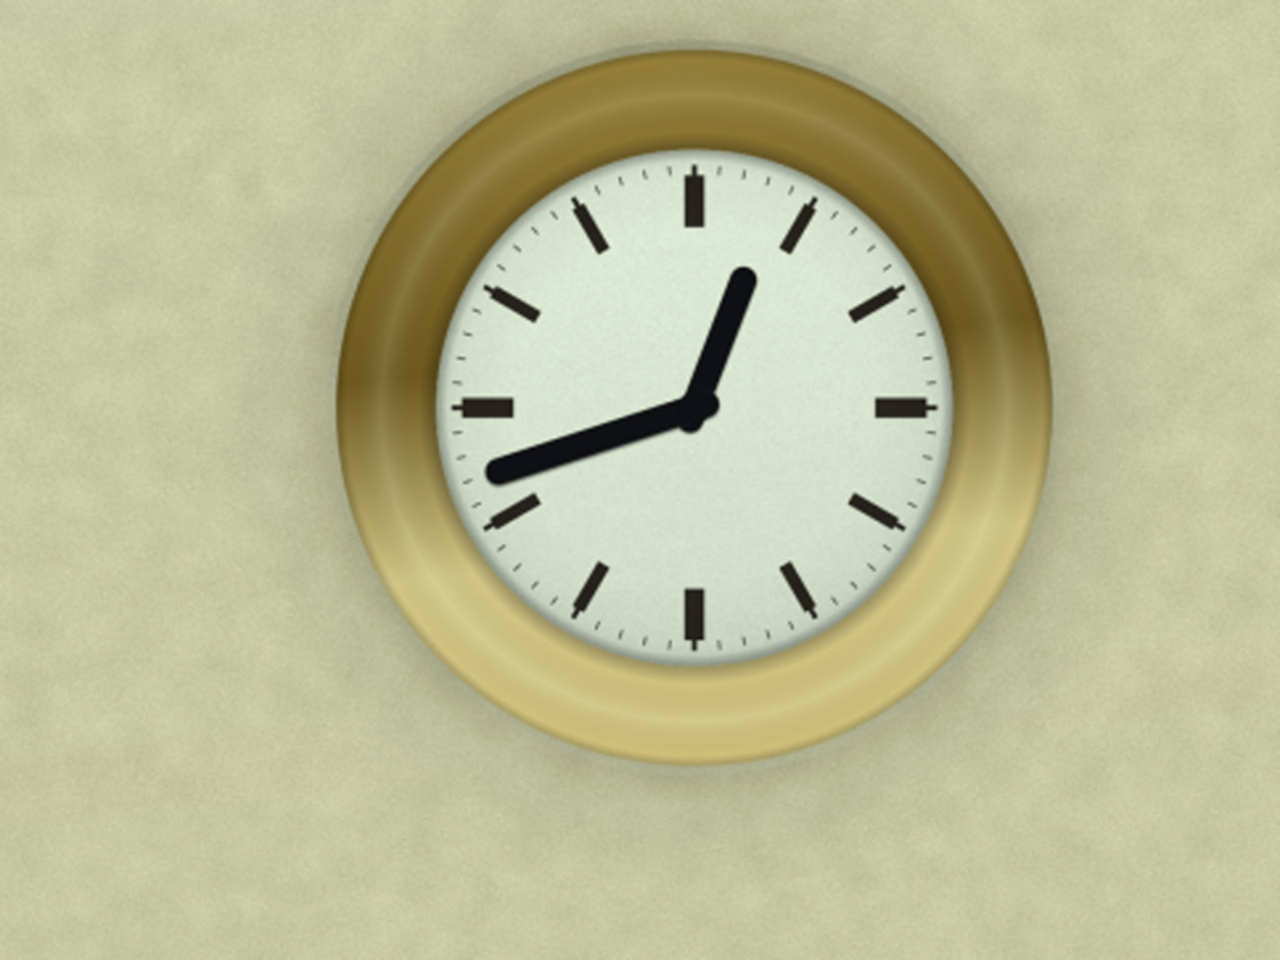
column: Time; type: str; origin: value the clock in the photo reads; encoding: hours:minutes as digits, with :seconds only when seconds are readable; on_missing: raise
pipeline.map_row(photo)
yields 12:42
